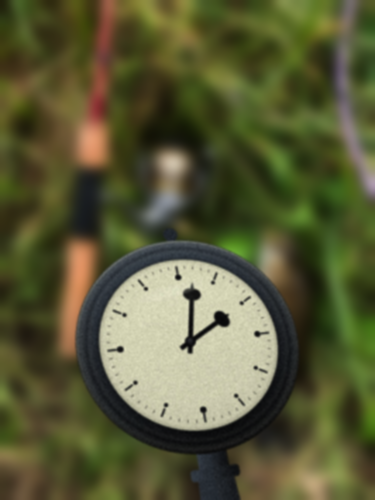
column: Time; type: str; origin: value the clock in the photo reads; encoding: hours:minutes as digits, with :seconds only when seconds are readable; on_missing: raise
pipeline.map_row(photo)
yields 2:02
